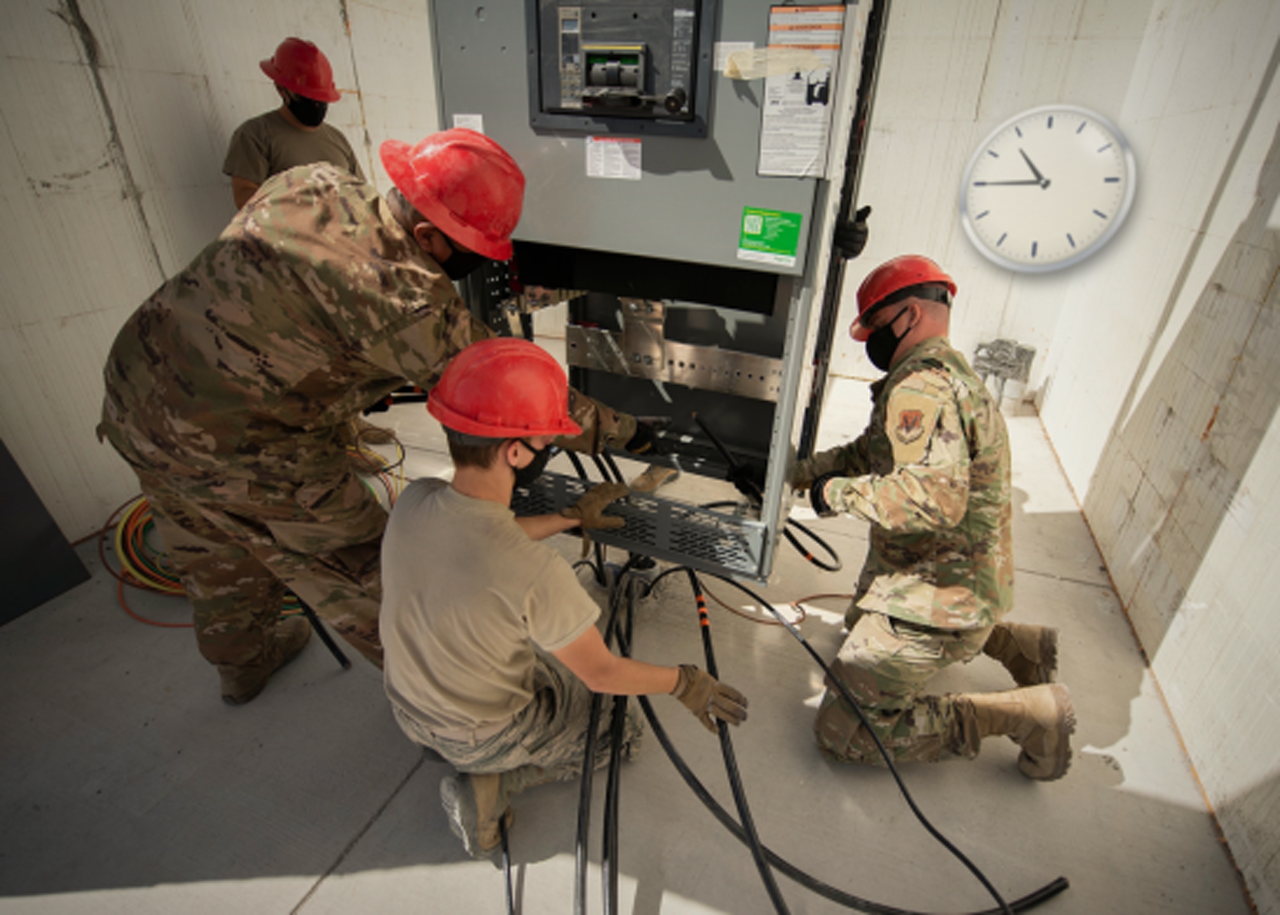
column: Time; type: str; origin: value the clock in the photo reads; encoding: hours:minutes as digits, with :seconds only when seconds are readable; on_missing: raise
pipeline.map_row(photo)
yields 10:45
